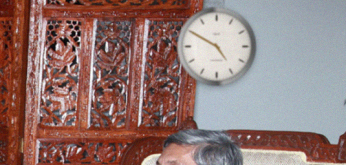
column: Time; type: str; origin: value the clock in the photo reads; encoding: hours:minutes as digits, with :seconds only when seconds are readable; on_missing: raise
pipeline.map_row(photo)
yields 4:50
